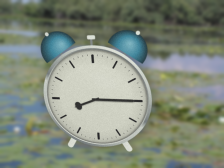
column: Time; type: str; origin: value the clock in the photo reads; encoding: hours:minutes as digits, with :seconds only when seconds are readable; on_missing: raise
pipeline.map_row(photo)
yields 8:15
